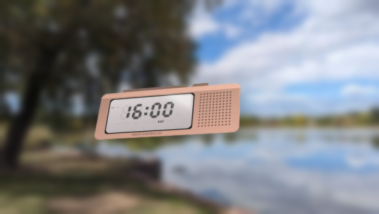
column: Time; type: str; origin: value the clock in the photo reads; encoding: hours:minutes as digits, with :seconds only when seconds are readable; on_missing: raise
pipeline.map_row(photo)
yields 16:00
